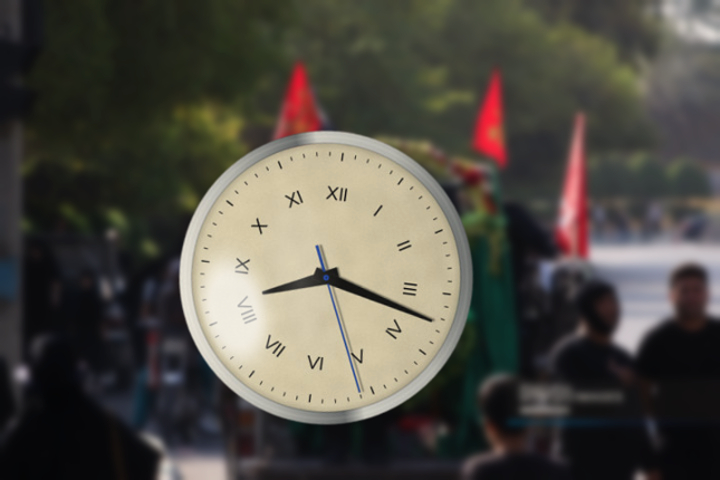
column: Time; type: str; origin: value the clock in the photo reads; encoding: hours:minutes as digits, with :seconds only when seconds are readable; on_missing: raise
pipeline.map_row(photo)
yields 8:17:26
